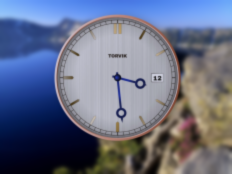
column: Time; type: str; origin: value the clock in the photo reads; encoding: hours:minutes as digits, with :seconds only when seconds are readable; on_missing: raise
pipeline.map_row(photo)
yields 3:29
